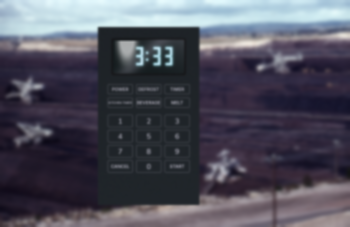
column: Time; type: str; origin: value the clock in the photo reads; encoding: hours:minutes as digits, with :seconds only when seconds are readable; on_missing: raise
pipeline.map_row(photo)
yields 3:33
